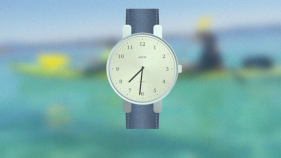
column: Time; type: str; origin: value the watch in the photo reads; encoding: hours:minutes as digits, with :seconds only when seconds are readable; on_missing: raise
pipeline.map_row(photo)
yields 7:31
